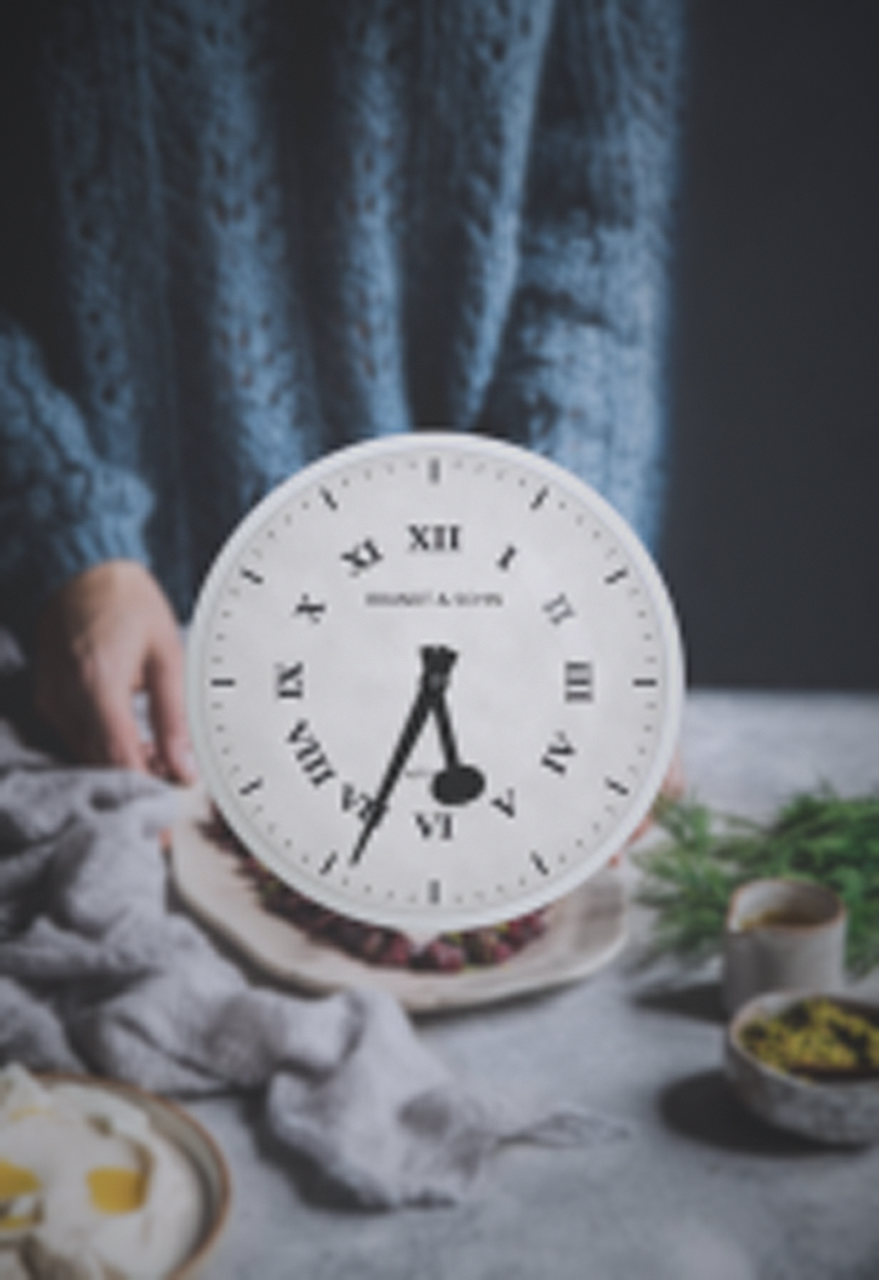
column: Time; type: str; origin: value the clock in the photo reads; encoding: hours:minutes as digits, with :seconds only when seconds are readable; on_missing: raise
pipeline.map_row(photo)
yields 5:34
